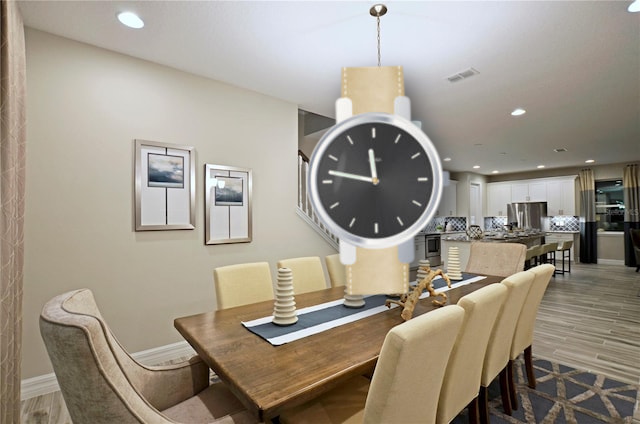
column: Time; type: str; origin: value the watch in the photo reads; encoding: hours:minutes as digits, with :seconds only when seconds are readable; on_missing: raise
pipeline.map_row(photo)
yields 11:47
